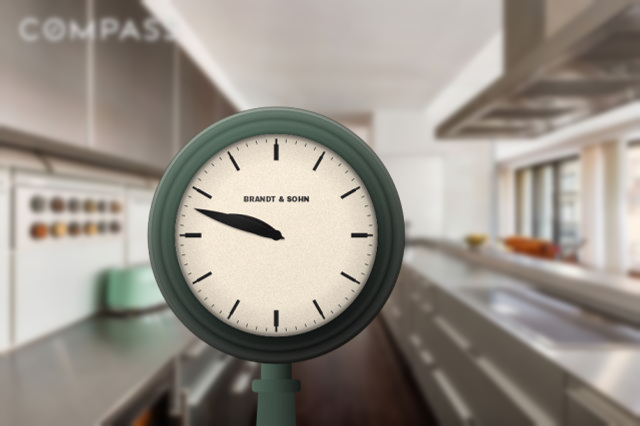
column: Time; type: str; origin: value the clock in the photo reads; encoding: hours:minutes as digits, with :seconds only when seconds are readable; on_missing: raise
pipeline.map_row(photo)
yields 9:48
